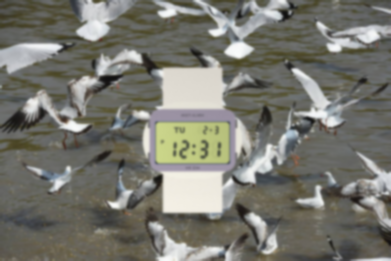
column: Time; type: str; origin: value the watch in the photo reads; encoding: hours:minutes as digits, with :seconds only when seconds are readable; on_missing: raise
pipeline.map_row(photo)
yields 12:31
